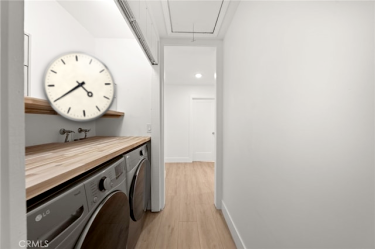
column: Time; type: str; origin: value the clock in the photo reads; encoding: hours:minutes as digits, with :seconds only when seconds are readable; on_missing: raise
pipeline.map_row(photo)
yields 4:40
